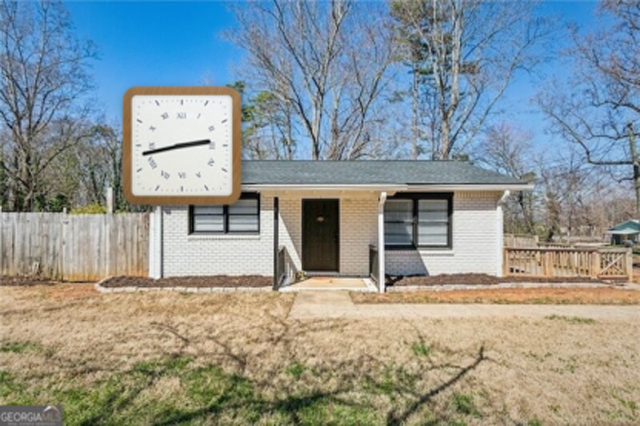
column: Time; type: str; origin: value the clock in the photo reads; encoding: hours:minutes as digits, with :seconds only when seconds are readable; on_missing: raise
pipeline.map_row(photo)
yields 2:43
